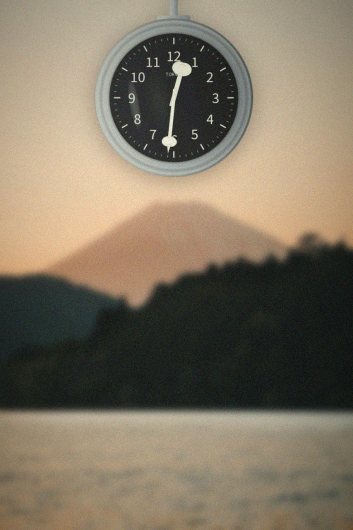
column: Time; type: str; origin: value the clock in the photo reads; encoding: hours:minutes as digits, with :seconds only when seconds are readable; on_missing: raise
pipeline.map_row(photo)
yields 12:31
